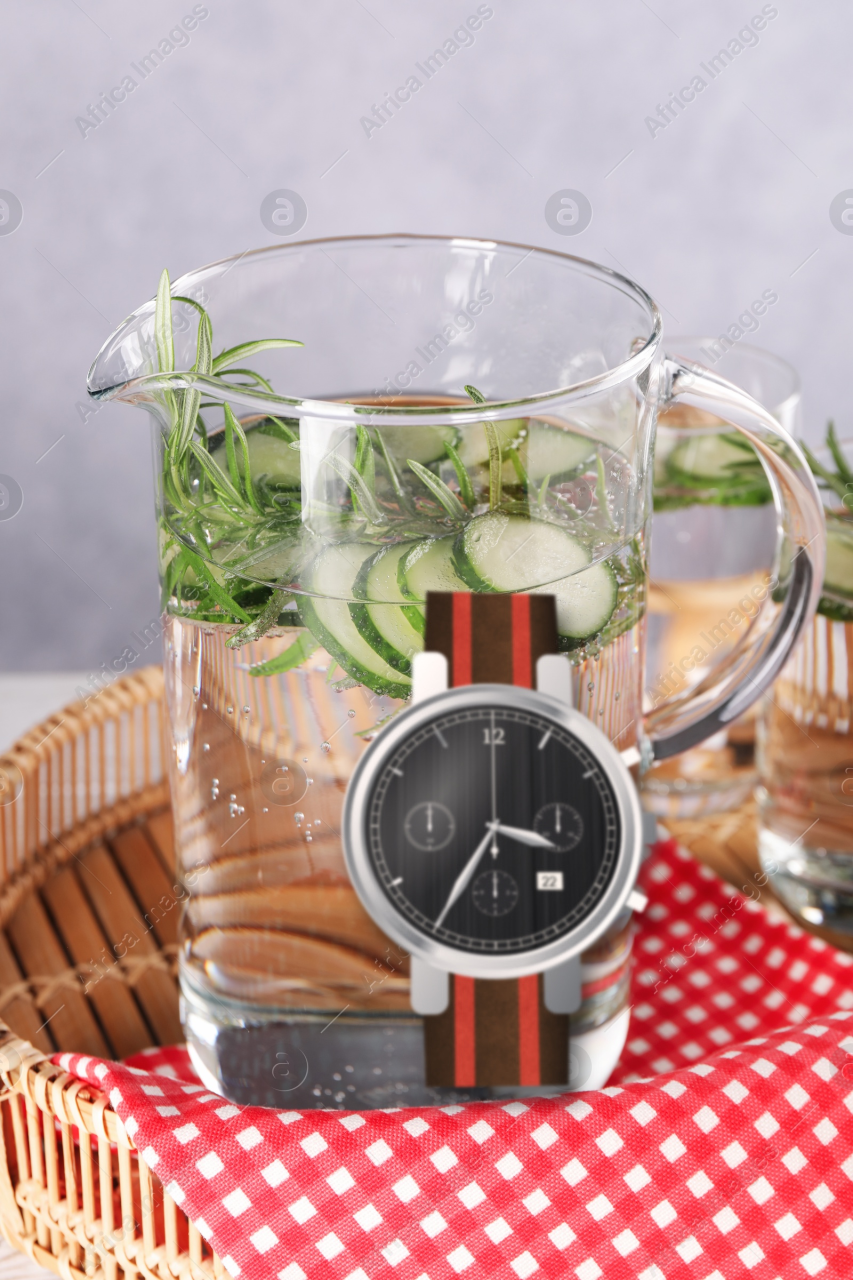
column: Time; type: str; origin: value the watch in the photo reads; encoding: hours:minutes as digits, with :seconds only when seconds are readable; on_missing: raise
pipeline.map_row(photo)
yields 3:35
